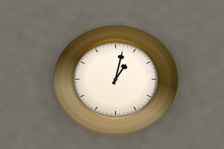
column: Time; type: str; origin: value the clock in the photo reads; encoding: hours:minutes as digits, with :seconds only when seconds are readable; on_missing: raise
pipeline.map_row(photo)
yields 1:02
